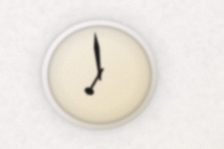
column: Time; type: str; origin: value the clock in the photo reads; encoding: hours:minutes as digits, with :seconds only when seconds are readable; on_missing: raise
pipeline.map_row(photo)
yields 6:59
